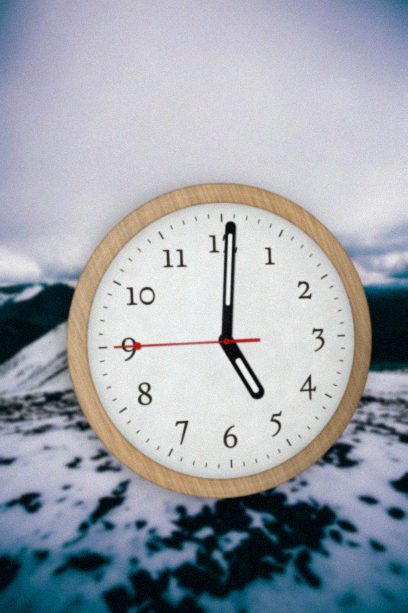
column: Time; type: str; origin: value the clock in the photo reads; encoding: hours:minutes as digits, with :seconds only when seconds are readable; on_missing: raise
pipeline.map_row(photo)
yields 5:00:45
